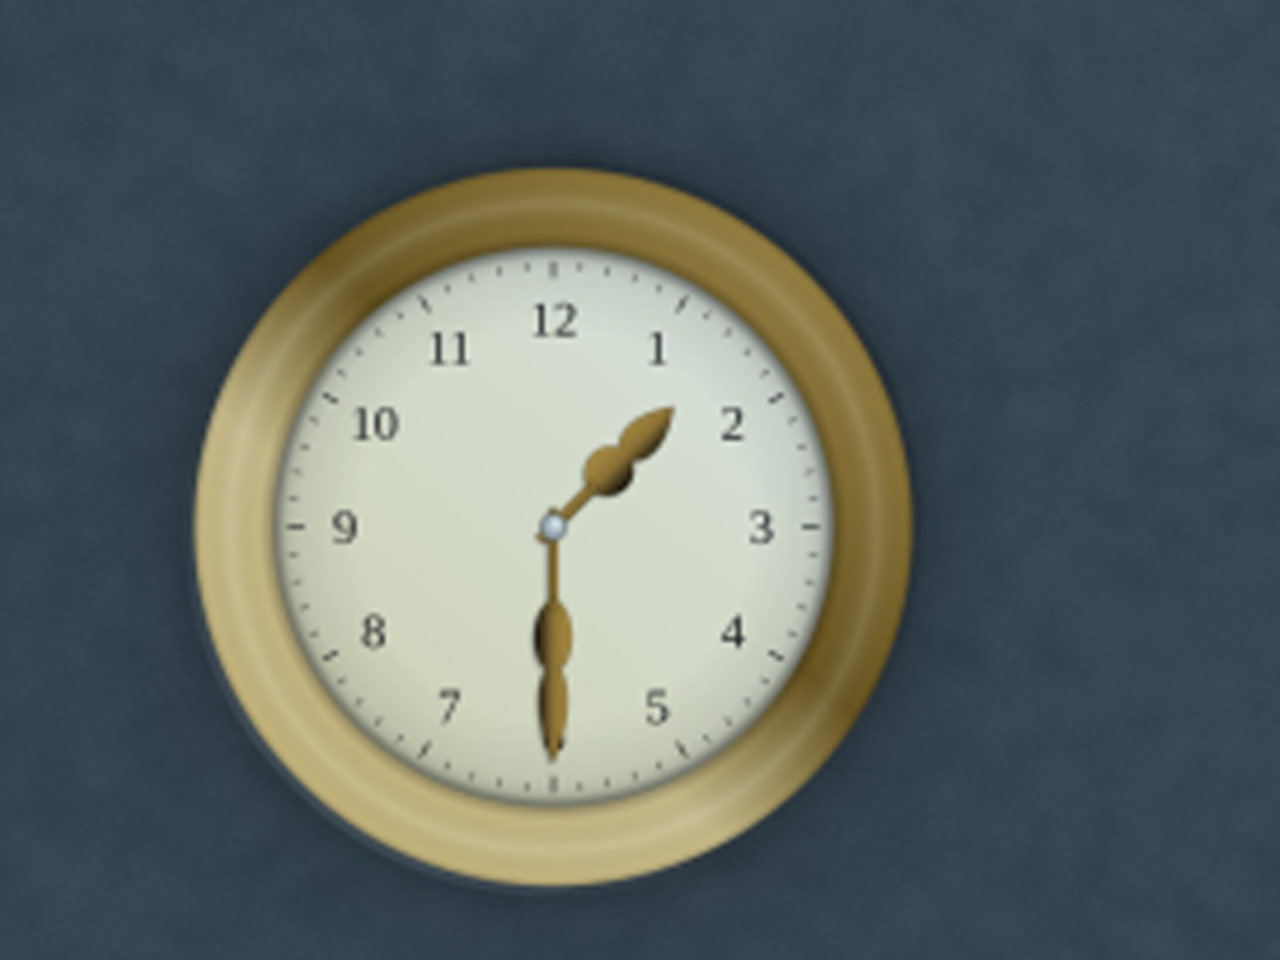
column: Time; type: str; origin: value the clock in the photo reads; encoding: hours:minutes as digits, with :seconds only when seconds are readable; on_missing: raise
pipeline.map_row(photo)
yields 1:30
